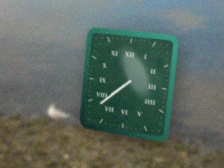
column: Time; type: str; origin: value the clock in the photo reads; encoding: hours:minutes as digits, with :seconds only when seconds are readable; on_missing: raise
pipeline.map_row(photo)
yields 7:38
